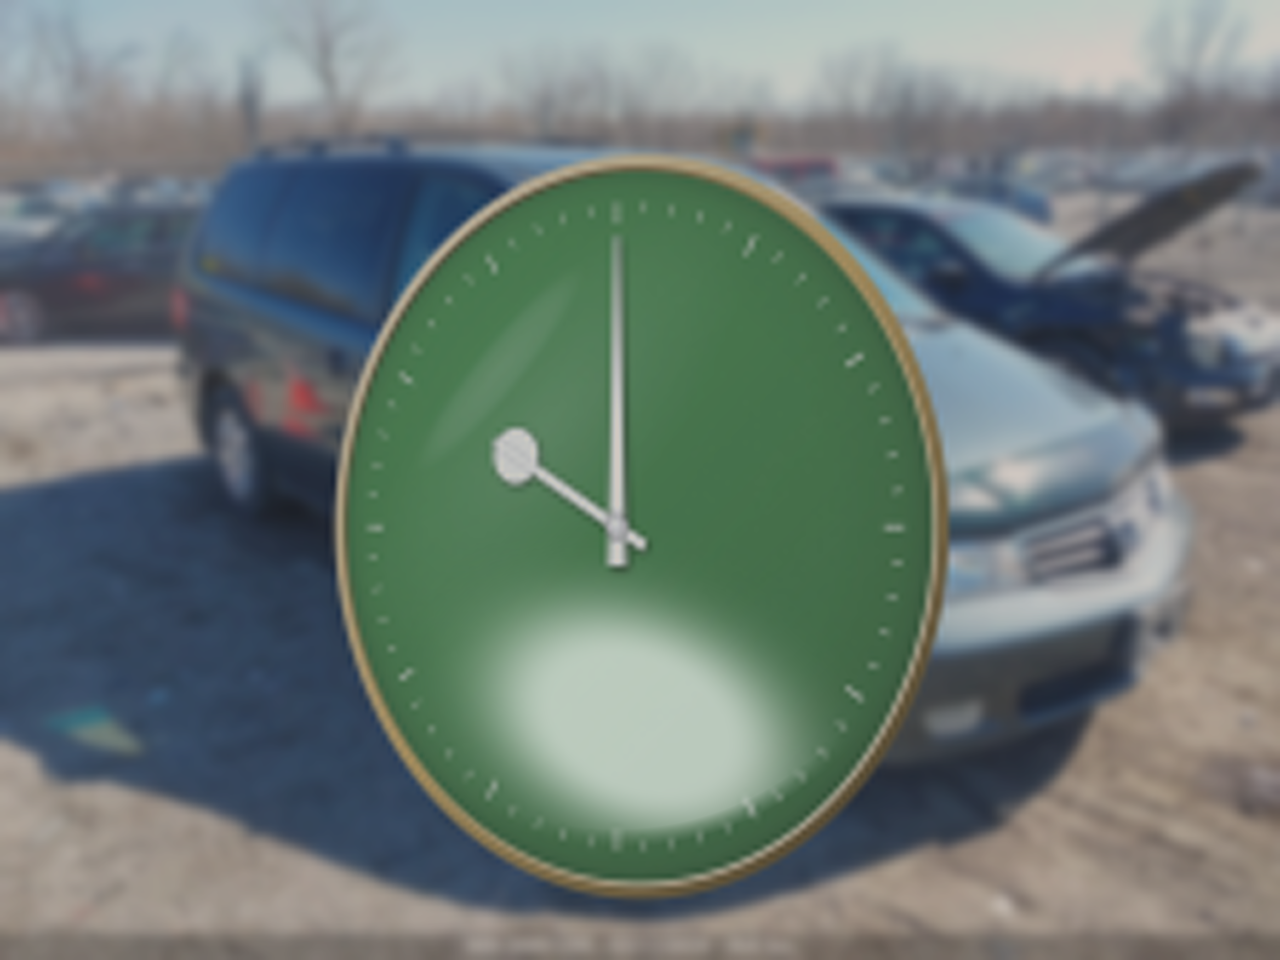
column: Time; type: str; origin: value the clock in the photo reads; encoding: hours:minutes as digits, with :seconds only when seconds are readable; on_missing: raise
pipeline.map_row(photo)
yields 10:00
